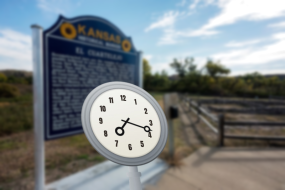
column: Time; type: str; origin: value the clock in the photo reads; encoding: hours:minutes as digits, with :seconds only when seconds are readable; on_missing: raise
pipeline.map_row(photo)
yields 7:18
